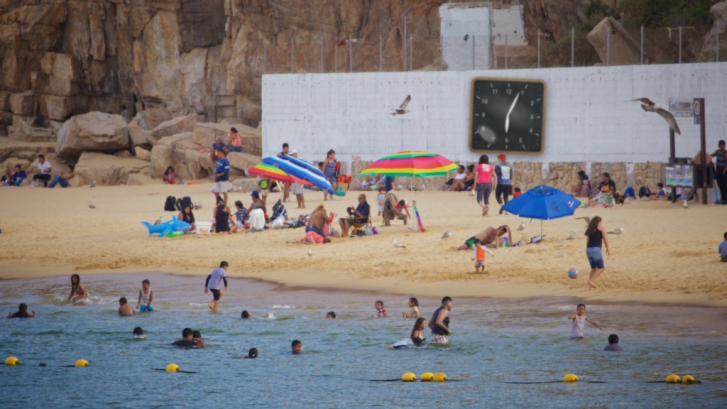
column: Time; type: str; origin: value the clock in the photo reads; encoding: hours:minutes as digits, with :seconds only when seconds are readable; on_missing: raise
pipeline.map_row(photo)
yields 6:04
